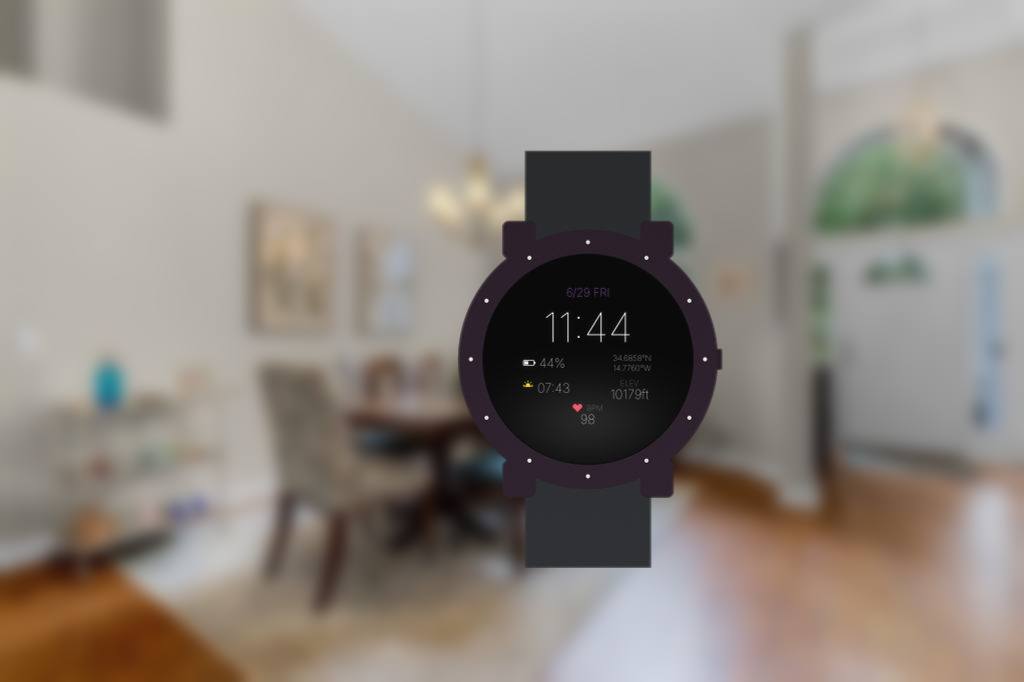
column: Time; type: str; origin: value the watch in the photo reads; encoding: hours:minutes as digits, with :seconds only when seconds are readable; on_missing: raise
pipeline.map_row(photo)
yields 11:44
